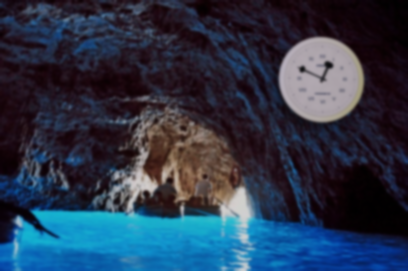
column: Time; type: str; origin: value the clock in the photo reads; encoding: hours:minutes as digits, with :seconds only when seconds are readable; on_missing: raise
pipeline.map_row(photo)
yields 12:49
